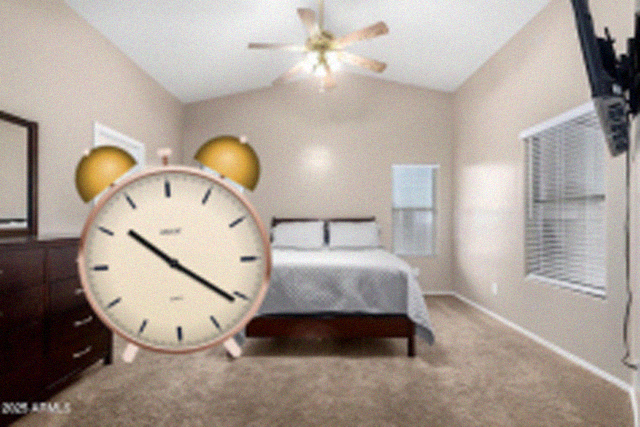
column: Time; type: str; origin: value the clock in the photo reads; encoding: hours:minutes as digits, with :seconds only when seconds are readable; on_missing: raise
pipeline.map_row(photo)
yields 10:21
